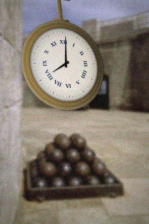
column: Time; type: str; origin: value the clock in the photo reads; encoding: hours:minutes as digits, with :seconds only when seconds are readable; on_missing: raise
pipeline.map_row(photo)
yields 8:01
